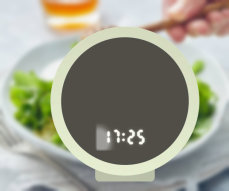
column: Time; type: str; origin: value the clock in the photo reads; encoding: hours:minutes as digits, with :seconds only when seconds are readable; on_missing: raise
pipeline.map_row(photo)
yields 17:25
